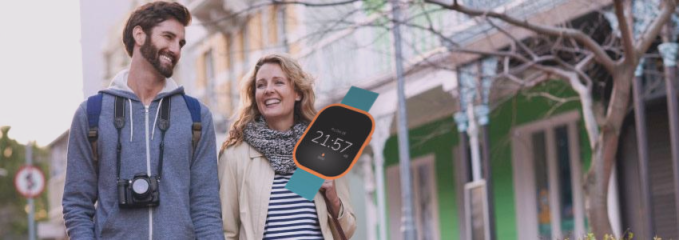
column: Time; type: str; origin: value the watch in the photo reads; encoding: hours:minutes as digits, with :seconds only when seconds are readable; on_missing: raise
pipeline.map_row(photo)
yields 21:57
